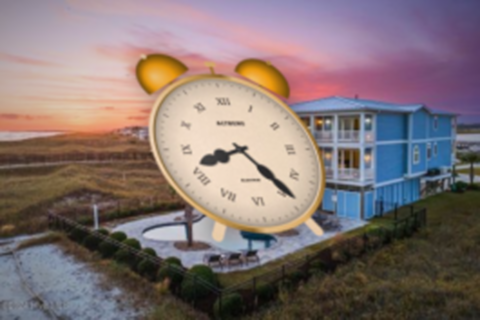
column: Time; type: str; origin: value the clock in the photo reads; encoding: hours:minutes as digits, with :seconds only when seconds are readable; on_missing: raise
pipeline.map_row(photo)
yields 8:24
